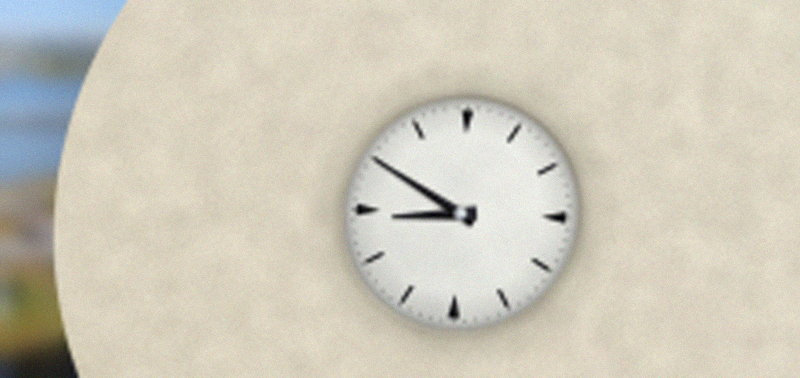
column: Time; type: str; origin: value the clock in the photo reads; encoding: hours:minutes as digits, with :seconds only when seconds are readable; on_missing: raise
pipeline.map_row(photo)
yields 8:50
